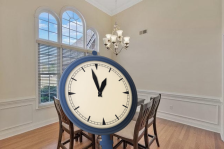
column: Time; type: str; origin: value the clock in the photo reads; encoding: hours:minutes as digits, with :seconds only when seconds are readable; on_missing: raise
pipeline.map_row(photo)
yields 12:58
